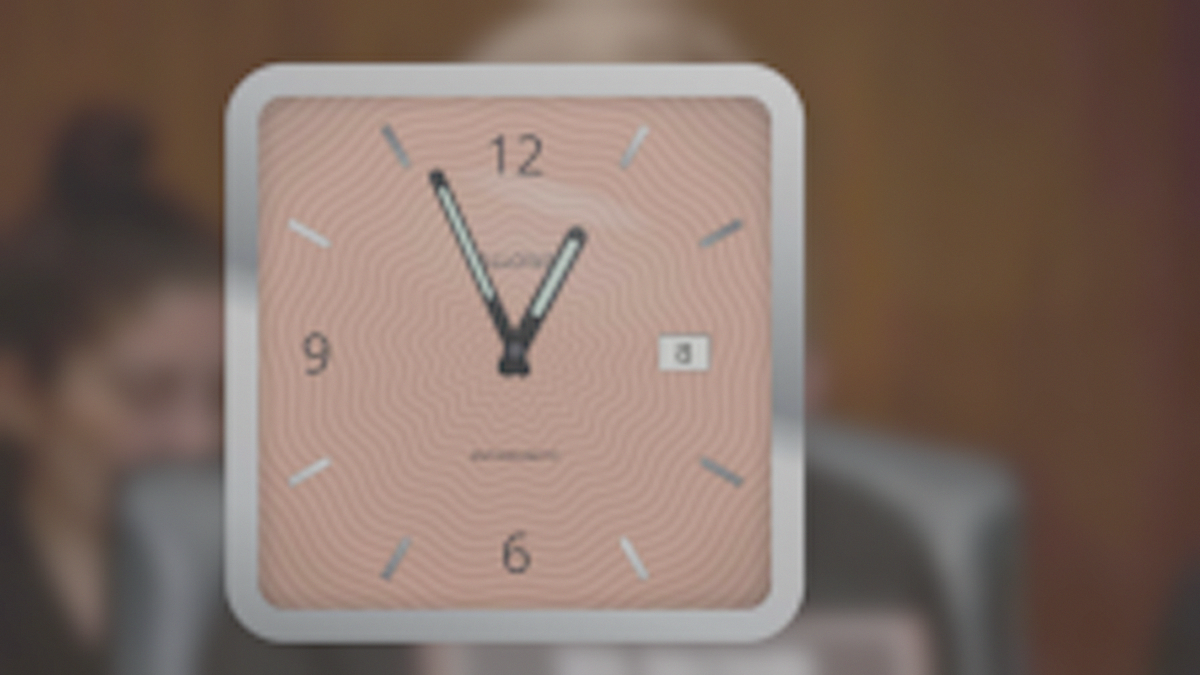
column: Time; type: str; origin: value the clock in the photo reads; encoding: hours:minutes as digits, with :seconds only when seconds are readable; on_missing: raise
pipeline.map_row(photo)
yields 12:56
